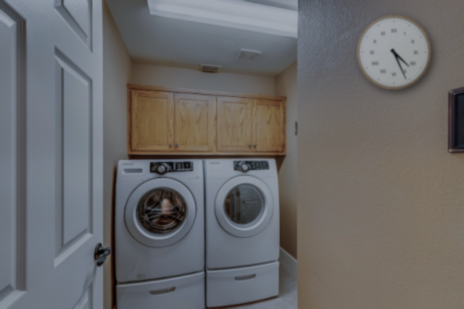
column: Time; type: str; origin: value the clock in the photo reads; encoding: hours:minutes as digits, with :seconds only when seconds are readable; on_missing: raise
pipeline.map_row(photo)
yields 4:26
